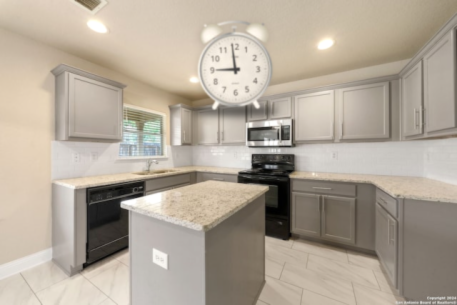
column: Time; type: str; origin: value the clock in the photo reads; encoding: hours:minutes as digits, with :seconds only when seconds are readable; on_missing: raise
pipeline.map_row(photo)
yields 8:59
